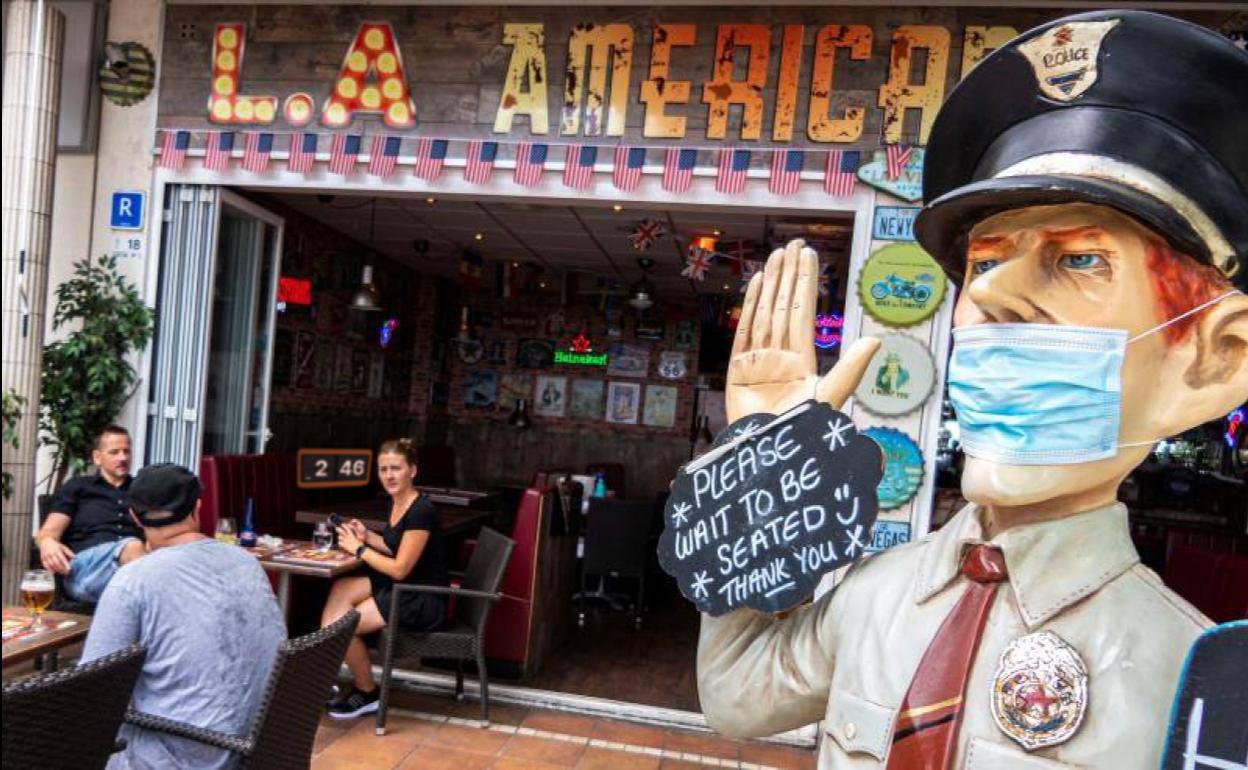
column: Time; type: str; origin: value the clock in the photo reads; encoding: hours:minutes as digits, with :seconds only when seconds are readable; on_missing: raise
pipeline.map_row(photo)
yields 2:46
